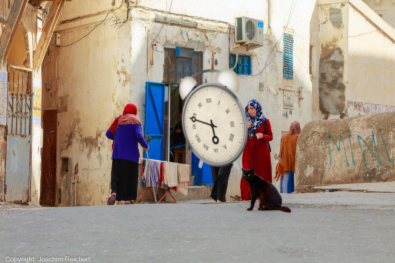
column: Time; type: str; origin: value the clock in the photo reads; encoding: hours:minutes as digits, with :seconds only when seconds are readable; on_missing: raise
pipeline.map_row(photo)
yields 5:48
